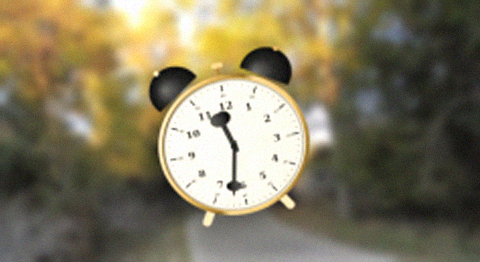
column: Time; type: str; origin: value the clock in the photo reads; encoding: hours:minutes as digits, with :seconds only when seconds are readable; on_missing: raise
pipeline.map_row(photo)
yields 11:32
